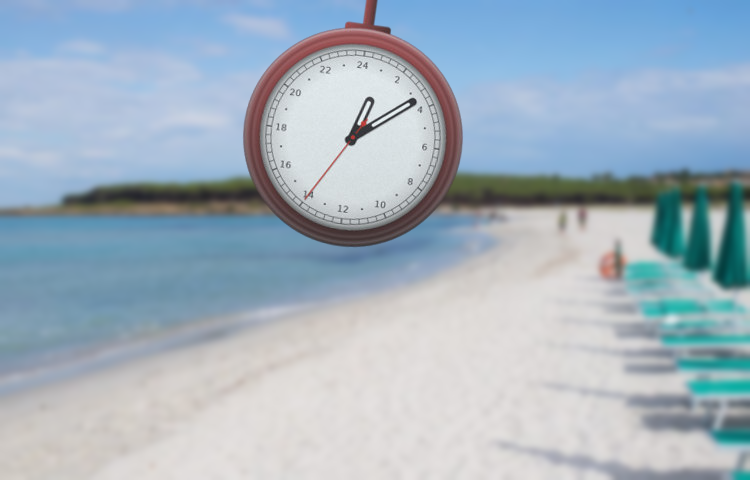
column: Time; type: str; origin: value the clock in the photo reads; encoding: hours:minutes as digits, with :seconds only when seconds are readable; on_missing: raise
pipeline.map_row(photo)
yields 1:08:35
